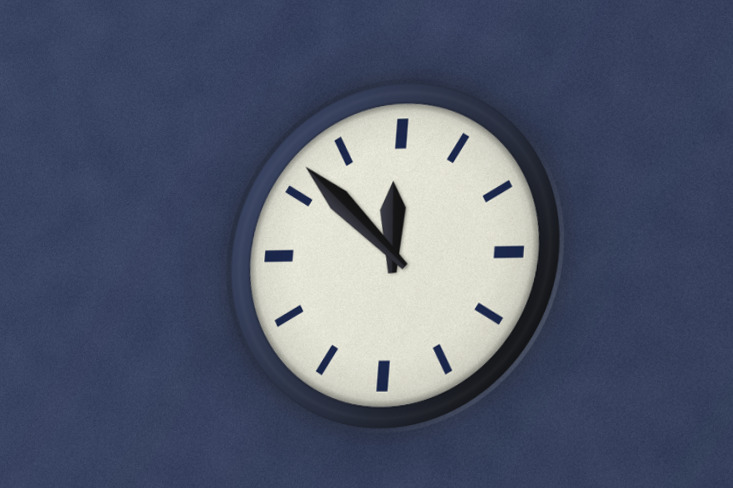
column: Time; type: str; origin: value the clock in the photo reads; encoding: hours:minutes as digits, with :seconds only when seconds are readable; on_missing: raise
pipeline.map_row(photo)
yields 11:52
